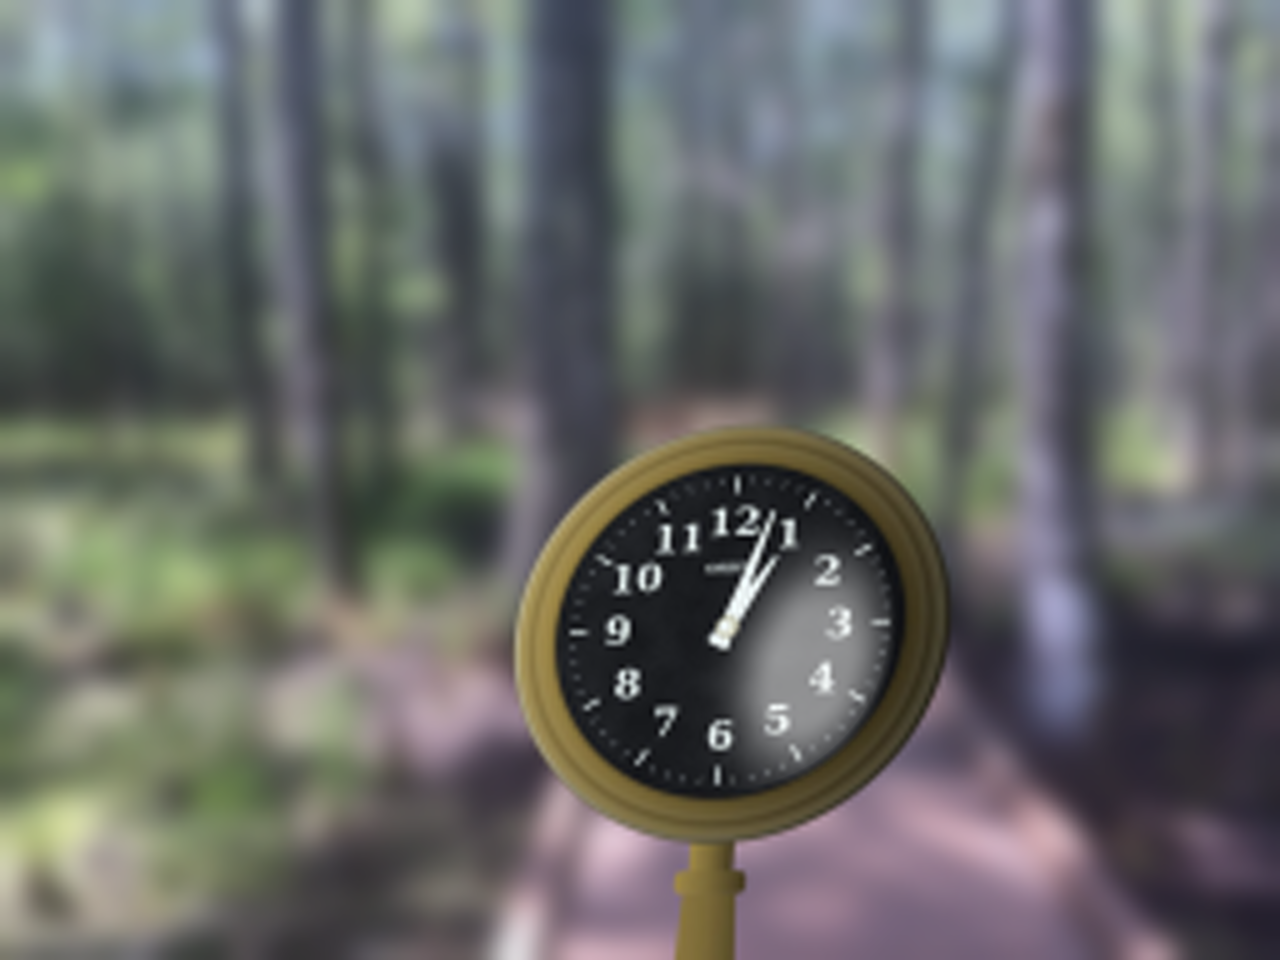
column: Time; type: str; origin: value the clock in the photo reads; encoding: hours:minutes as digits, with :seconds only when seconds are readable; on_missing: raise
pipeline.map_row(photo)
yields 1:03
